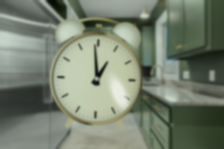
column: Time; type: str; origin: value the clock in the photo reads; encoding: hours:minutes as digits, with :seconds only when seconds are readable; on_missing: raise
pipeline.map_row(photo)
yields 12:59
